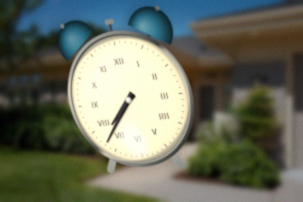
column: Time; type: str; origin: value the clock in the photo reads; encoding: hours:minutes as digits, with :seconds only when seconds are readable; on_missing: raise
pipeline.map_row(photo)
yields 7:37
